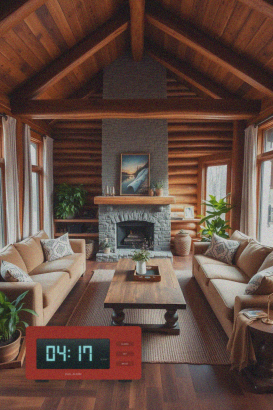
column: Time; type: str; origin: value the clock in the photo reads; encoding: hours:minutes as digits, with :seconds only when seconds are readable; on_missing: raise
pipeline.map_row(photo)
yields 4:17
